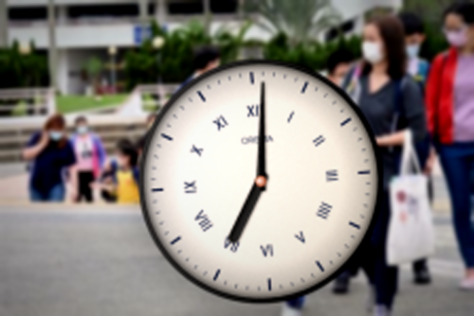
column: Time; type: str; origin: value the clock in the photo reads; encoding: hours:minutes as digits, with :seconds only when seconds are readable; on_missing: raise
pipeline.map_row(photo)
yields 7:01
